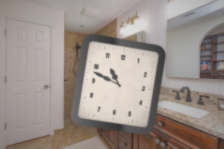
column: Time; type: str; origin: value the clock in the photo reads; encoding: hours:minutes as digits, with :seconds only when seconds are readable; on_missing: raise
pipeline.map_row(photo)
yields 10:48
